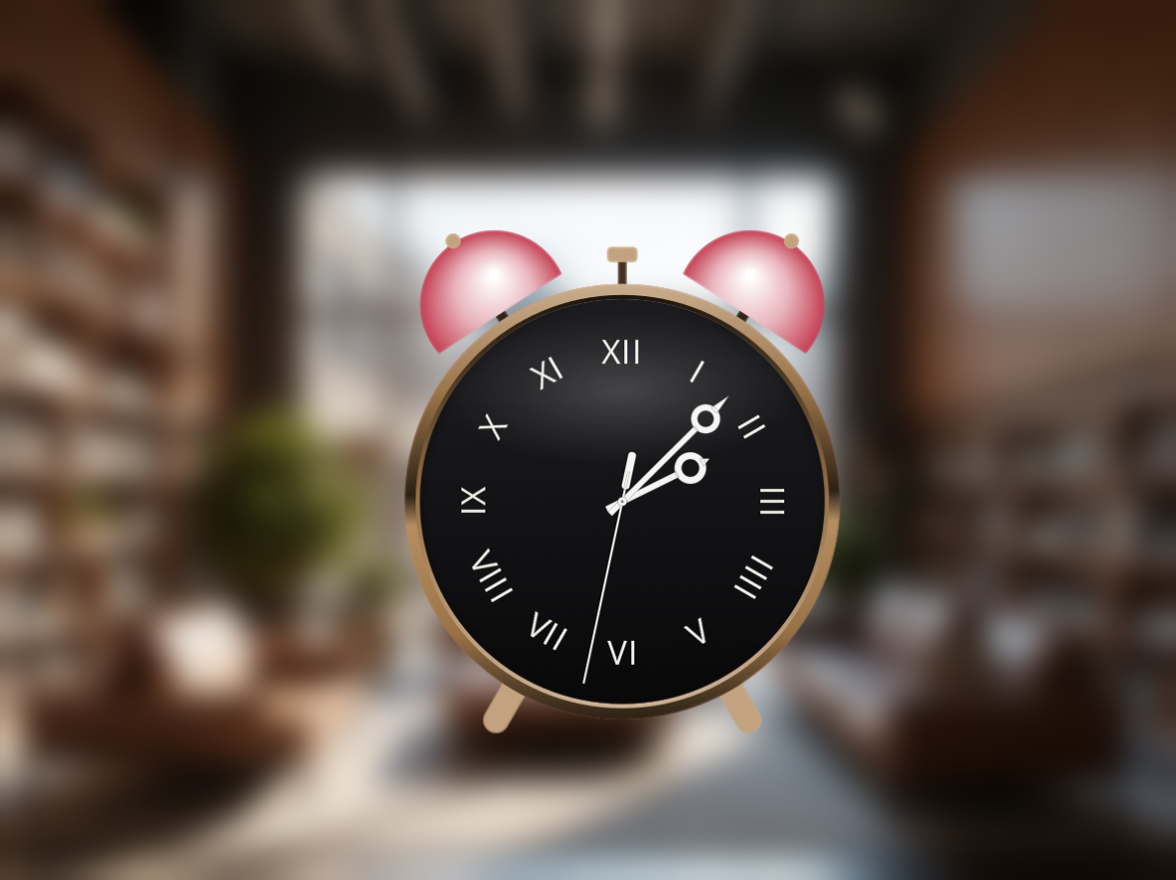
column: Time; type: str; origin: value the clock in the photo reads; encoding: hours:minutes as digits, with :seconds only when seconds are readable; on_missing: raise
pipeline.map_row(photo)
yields 2:07:32
